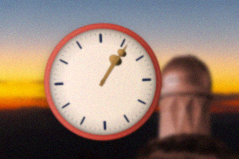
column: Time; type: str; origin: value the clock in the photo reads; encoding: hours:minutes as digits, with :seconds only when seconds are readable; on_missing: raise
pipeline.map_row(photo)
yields 1:06
